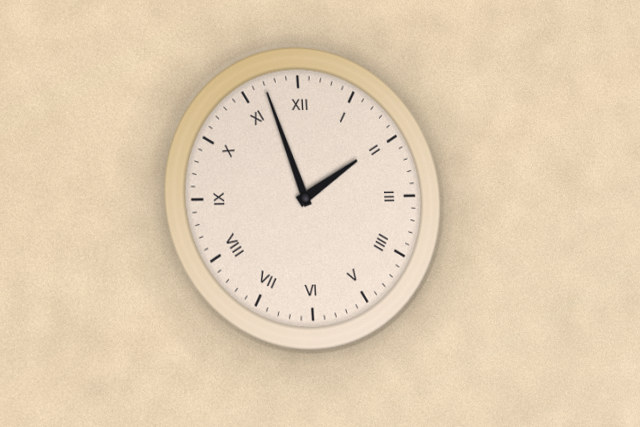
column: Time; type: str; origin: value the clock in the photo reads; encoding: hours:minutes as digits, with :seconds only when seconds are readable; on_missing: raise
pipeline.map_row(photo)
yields 1:57
